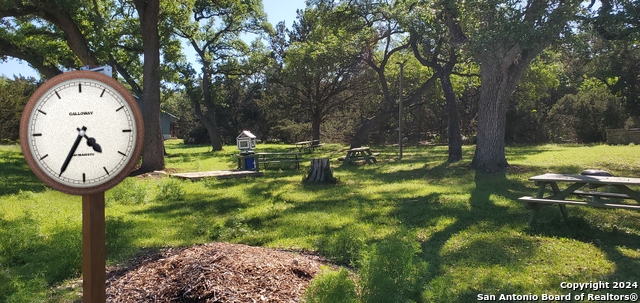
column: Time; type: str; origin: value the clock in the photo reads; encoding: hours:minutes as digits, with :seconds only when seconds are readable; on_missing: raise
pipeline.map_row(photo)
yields 4:35
